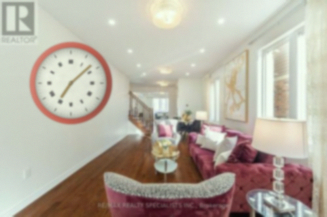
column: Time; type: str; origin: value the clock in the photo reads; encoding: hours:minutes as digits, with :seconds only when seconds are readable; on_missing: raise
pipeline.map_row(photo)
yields 7:08
